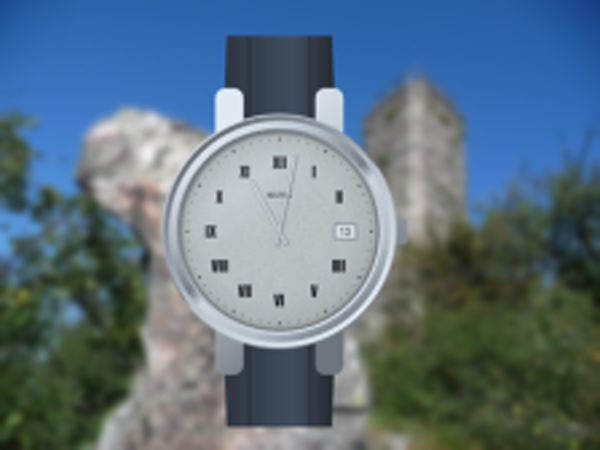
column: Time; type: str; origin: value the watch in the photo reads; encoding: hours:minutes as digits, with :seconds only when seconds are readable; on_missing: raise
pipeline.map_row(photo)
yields 11:02
